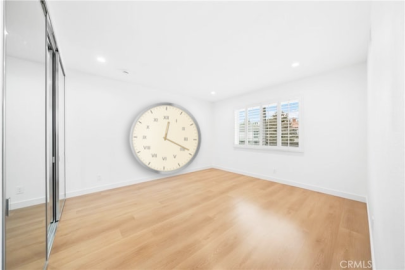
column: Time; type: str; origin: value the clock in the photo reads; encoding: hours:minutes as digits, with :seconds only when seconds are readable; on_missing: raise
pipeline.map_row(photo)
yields 12:19
